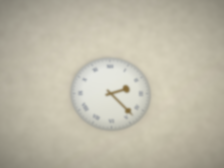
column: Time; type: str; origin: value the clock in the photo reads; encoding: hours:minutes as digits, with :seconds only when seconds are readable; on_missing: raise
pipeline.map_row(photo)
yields 2:23
